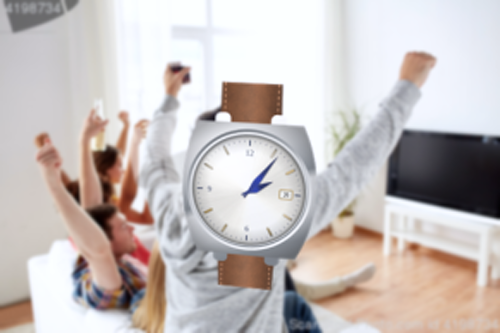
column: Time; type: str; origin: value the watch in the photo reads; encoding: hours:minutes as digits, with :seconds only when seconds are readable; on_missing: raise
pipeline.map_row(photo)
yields 2:06
